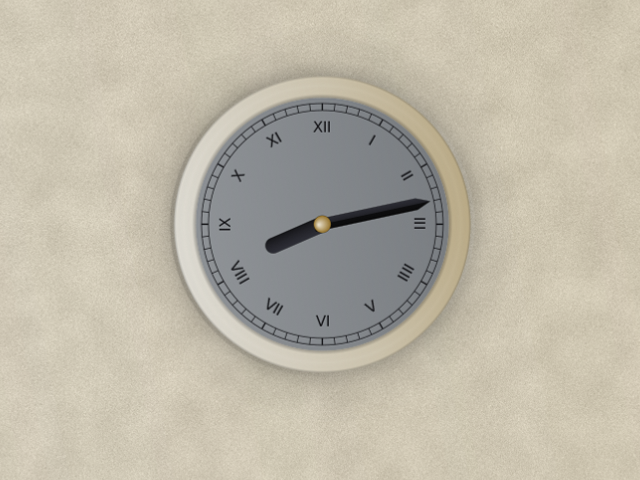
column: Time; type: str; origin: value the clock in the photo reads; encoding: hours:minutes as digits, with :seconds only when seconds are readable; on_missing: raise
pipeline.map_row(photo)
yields 8:13
